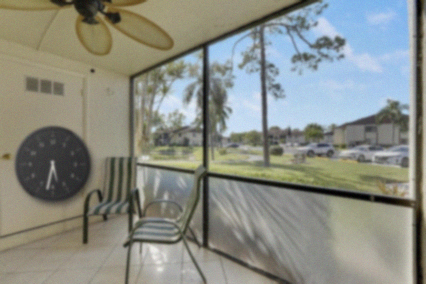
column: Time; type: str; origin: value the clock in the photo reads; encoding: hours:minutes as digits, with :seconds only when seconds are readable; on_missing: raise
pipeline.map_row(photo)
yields 5:32
